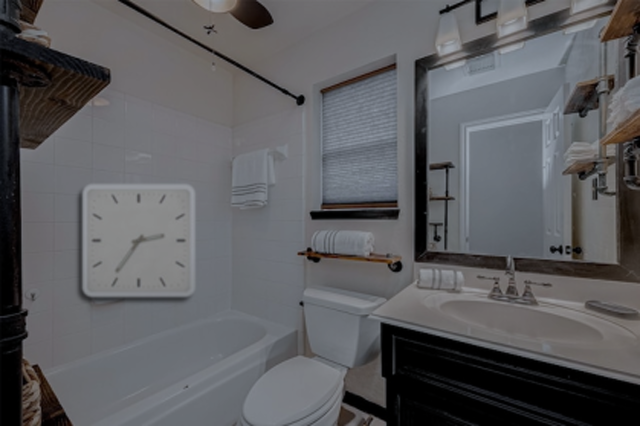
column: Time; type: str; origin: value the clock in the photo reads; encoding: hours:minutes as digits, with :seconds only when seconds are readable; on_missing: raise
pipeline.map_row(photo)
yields 2:36
